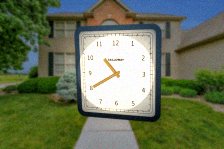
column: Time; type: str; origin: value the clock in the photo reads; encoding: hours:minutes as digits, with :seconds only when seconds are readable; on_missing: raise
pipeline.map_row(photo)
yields 10:40
